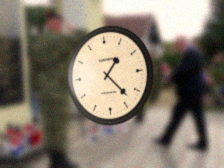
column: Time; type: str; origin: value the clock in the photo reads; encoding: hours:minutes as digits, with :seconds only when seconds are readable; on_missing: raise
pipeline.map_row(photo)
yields 1:23
